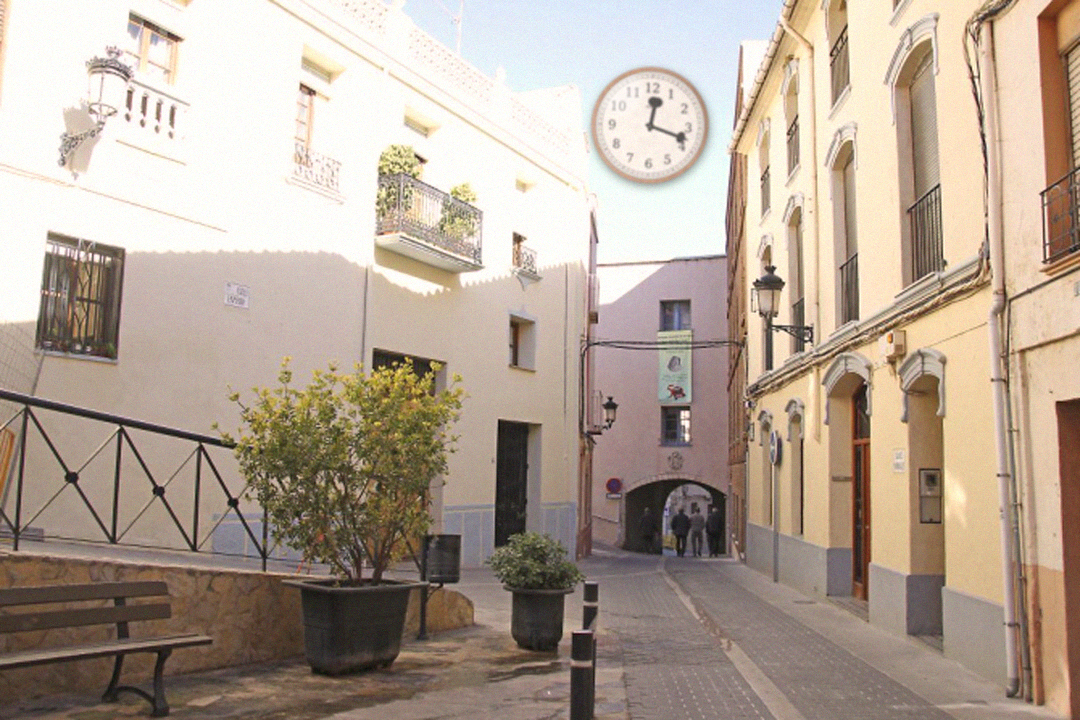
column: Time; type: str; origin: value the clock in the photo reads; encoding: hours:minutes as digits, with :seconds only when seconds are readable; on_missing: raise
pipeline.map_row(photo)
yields 12:18
